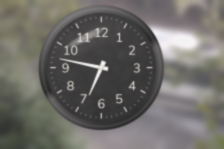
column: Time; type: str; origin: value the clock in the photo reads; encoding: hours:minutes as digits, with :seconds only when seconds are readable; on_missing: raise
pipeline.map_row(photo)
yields 6:47
